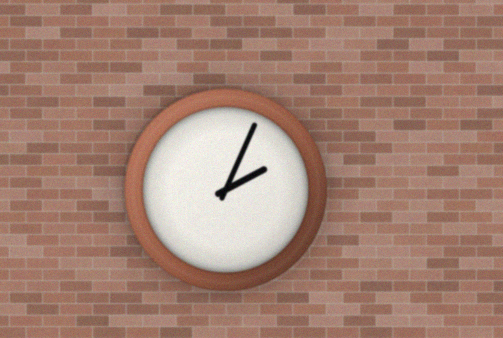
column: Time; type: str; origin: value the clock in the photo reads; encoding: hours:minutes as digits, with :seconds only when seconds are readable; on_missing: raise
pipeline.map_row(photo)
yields 2:04
